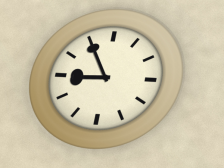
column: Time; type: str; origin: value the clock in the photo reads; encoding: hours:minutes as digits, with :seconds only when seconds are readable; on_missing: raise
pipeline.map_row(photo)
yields 8:55
